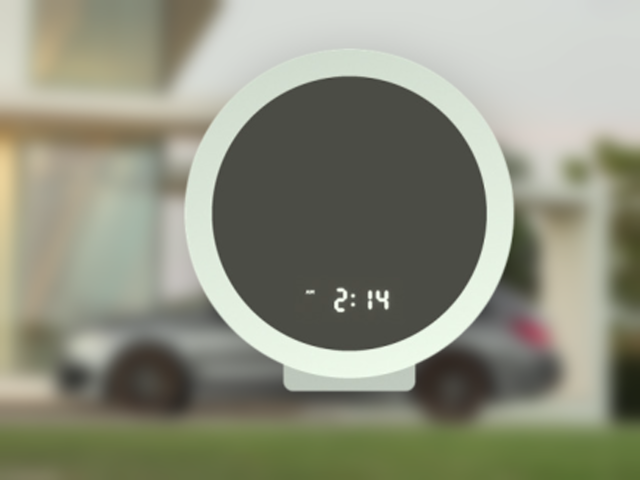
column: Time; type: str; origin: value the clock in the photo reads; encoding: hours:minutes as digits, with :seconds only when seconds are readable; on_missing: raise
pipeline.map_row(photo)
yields 2:14
